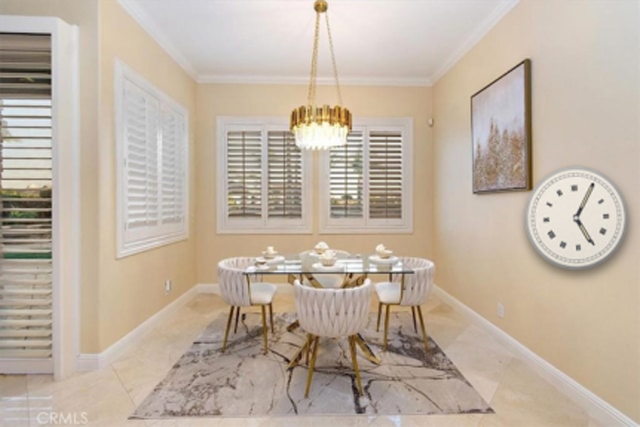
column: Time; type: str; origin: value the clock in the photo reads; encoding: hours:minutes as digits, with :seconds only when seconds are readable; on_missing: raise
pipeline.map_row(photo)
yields 5:05
